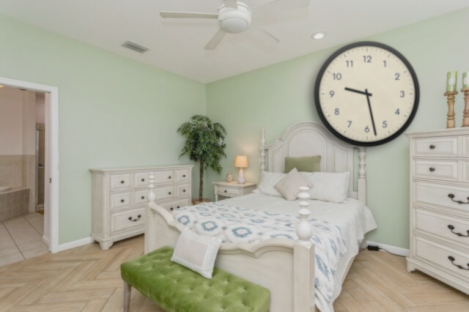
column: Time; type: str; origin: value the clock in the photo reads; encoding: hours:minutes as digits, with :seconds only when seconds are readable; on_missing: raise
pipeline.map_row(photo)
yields 9:28
